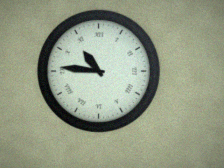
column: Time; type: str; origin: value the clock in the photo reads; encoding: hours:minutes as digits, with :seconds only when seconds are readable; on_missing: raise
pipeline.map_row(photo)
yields 10:46
